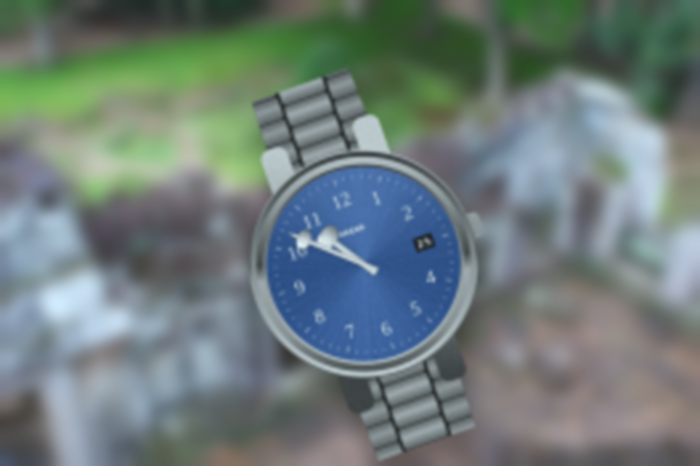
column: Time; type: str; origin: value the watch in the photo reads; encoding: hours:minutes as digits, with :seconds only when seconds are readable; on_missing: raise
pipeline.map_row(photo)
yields 10:52
